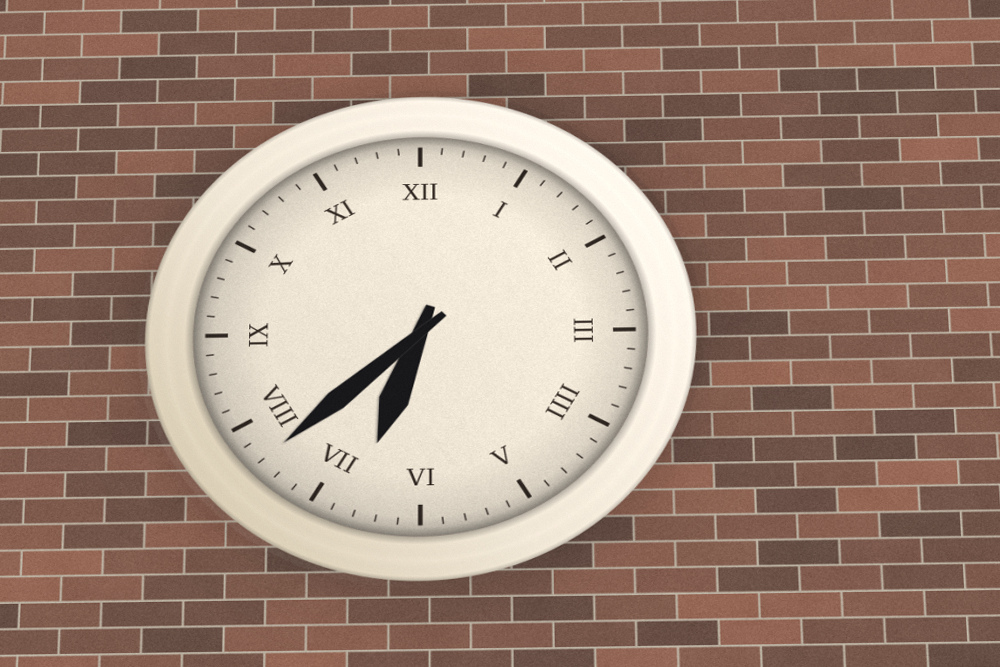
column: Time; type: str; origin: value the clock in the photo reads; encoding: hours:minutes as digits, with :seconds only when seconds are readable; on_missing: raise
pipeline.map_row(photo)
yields 6:38
